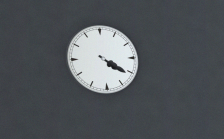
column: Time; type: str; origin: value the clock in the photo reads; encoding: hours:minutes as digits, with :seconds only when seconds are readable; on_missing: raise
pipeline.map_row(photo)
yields 4:21
